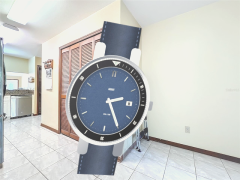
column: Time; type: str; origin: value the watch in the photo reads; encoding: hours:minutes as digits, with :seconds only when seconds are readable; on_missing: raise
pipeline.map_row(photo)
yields 2:25
